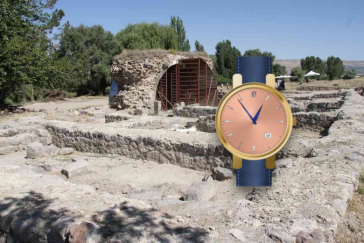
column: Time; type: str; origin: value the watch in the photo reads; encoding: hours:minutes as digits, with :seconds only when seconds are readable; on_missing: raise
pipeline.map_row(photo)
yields 12:54
